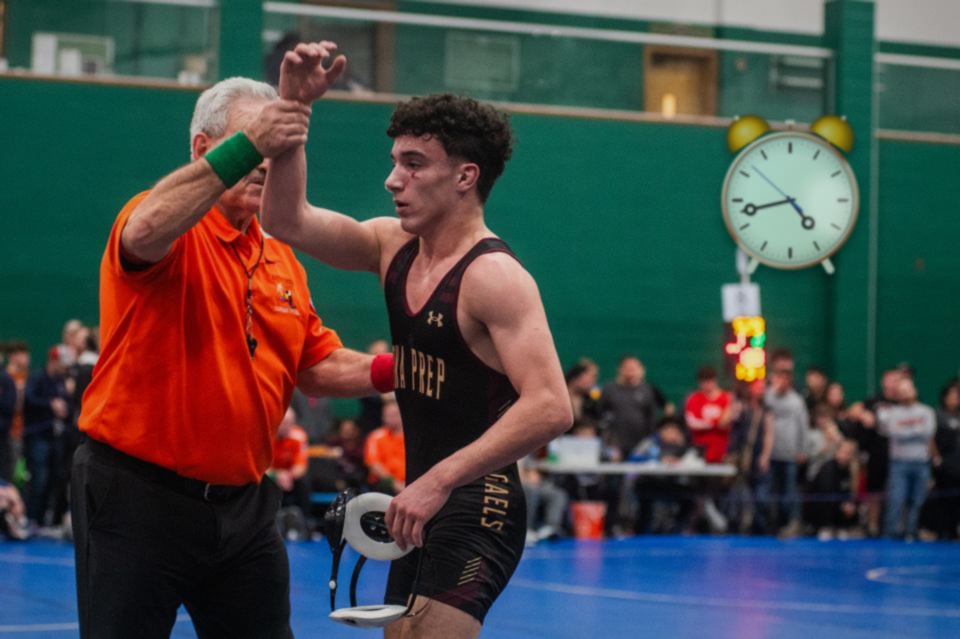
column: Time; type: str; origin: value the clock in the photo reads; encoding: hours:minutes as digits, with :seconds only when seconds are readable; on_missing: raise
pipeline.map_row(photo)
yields 4:42:52
